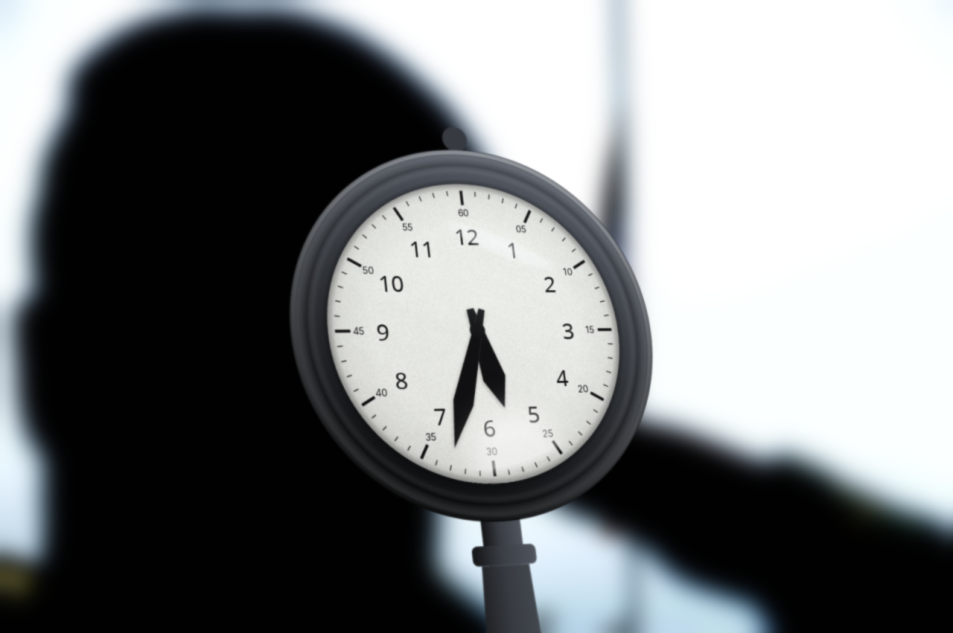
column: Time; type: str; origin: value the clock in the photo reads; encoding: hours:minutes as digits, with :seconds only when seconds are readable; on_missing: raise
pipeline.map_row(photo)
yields 5:33
